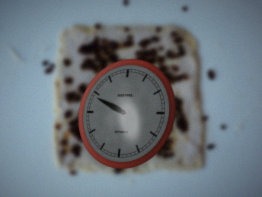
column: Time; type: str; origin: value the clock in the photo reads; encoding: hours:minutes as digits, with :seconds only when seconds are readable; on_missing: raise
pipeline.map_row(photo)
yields 9:49
